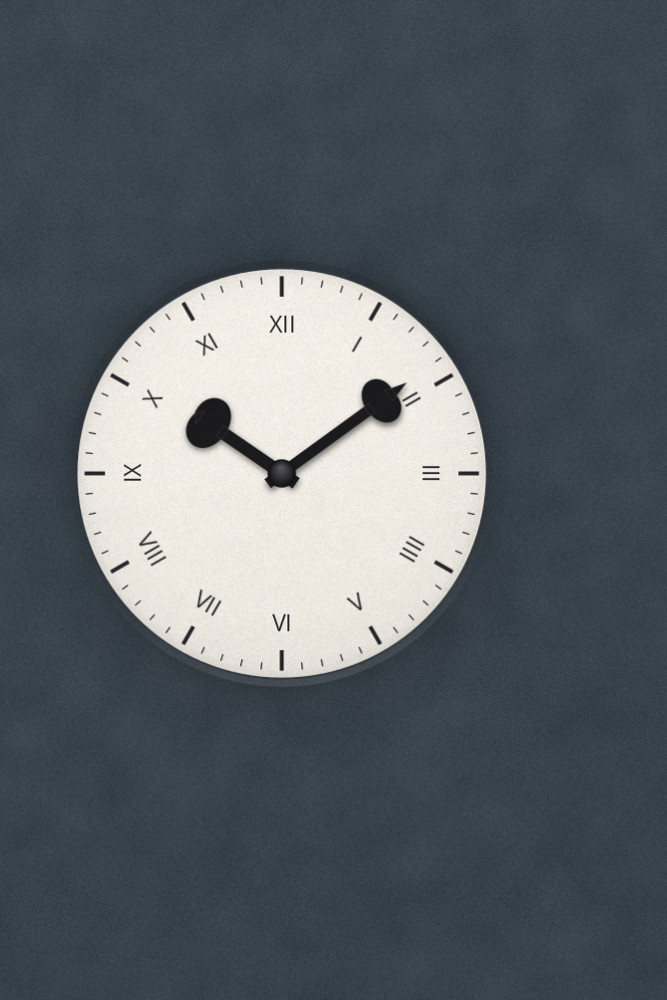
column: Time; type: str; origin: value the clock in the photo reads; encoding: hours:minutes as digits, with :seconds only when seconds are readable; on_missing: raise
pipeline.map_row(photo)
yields 10:09
